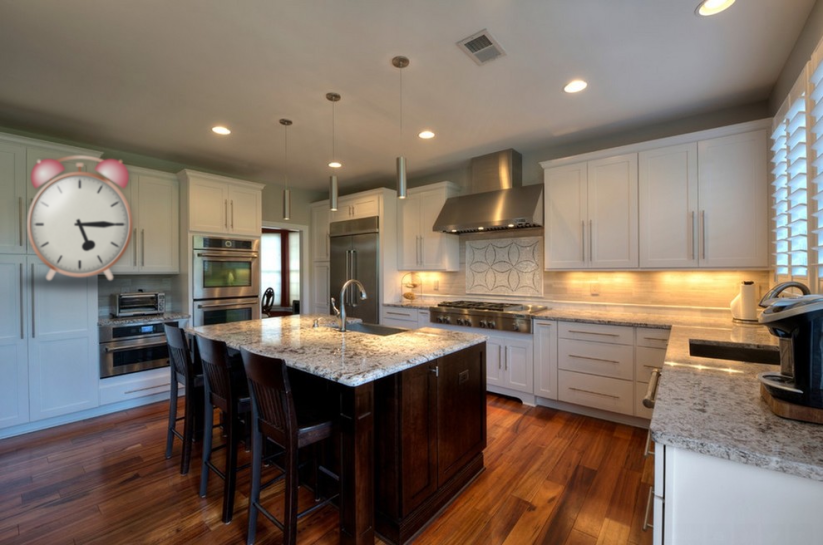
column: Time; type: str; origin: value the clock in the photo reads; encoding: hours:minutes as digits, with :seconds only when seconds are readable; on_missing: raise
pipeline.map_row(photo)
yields 5:15
